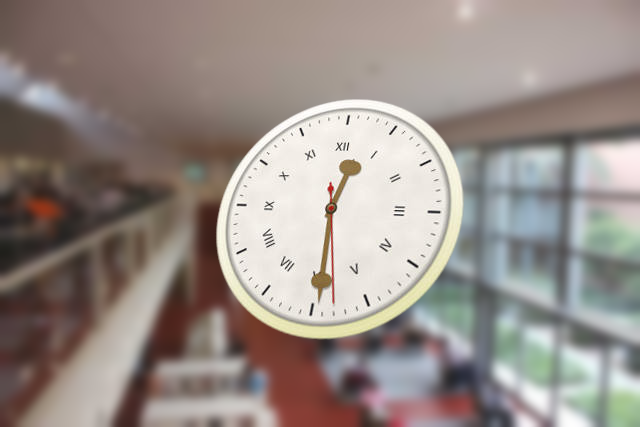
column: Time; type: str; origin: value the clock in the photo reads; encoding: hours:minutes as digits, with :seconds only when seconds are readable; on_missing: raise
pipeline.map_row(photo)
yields 12:29:28
